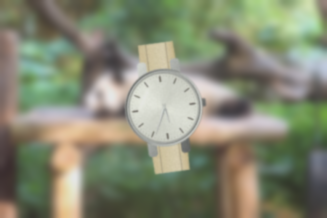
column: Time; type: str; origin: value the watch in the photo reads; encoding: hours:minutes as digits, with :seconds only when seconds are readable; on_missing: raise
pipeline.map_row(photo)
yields 5:34
